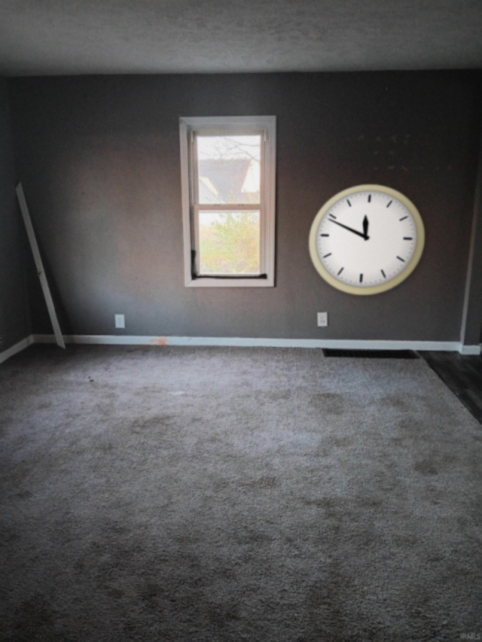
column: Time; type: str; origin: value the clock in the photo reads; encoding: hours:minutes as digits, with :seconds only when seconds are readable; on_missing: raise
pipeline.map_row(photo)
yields 11:49
